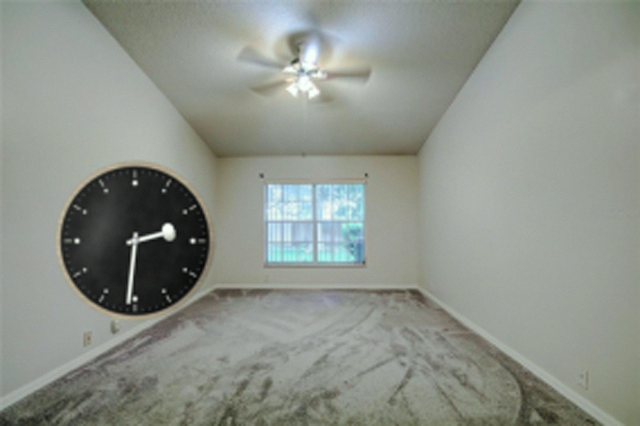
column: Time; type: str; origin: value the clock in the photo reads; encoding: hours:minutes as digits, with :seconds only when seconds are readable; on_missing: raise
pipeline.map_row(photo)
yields 2:31
